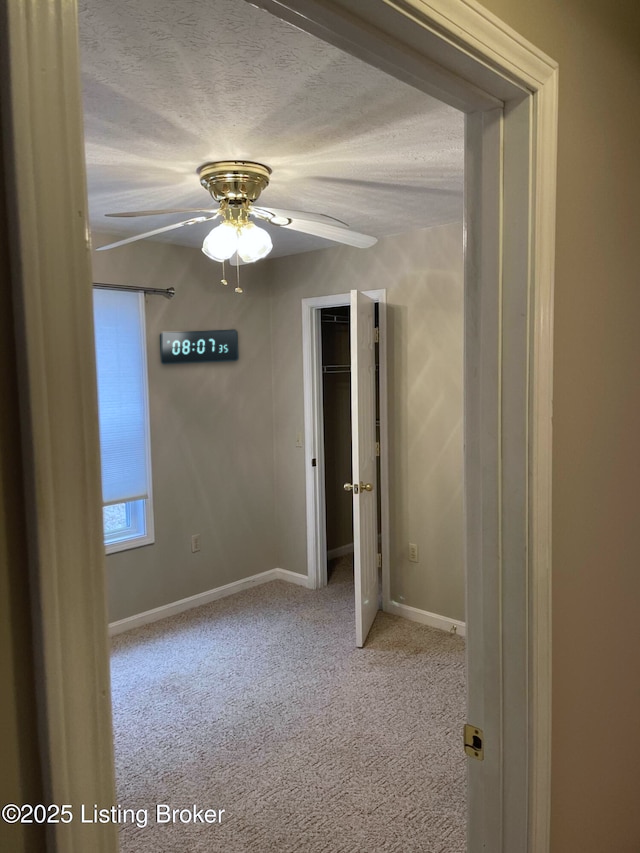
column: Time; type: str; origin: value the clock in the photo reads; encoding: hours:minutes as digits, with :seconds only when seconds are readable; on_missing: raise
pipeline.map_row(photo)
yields 8:07
